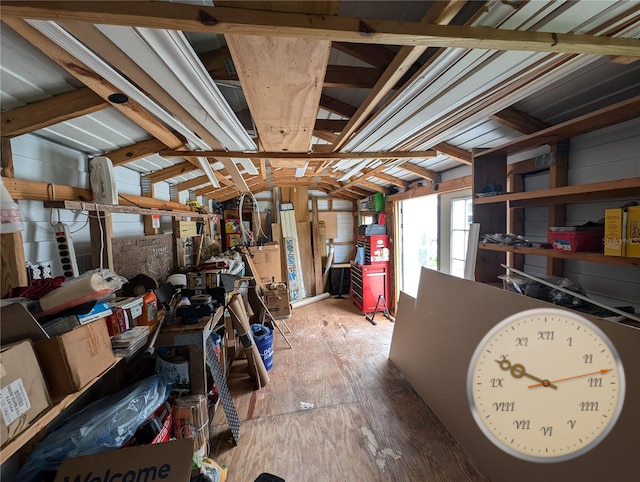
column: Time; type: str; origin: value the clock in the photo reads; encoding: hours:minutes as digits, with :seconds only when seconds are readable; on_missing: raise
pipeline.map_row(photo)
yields 9:49:13
